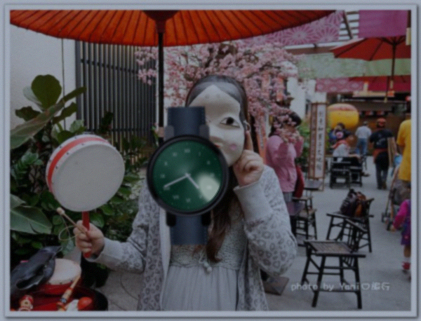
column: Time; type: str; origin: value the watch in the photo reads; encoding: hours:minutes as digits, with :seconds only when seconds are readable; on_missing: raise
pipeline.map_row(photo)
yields 4:41
